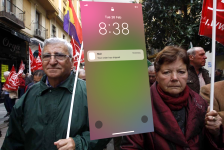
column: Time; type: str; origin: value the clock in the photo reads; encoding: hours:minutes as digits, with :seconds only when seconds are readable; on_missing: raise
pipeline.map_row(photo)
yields 8:38
